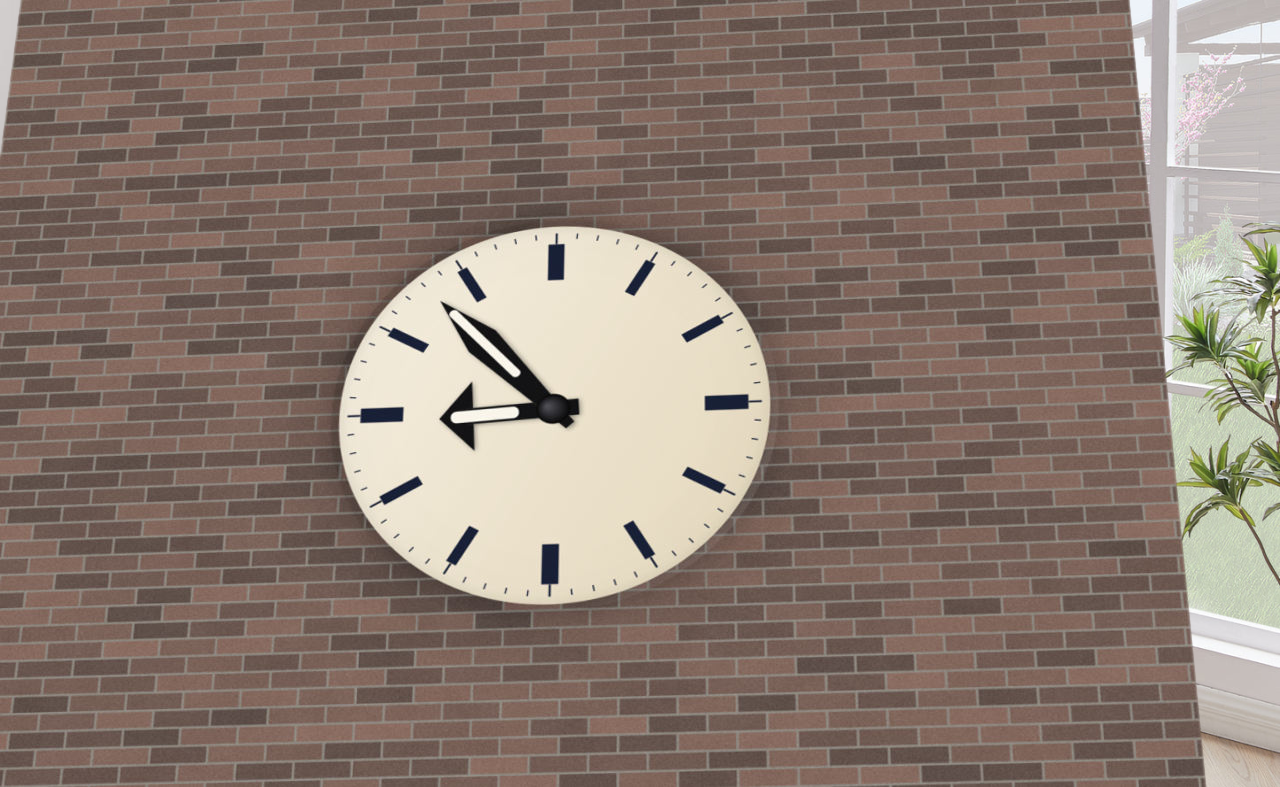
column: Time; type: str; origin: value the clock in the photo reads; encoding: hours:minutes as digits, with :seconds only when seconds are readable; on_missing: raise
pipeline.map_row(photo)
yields 8:53
